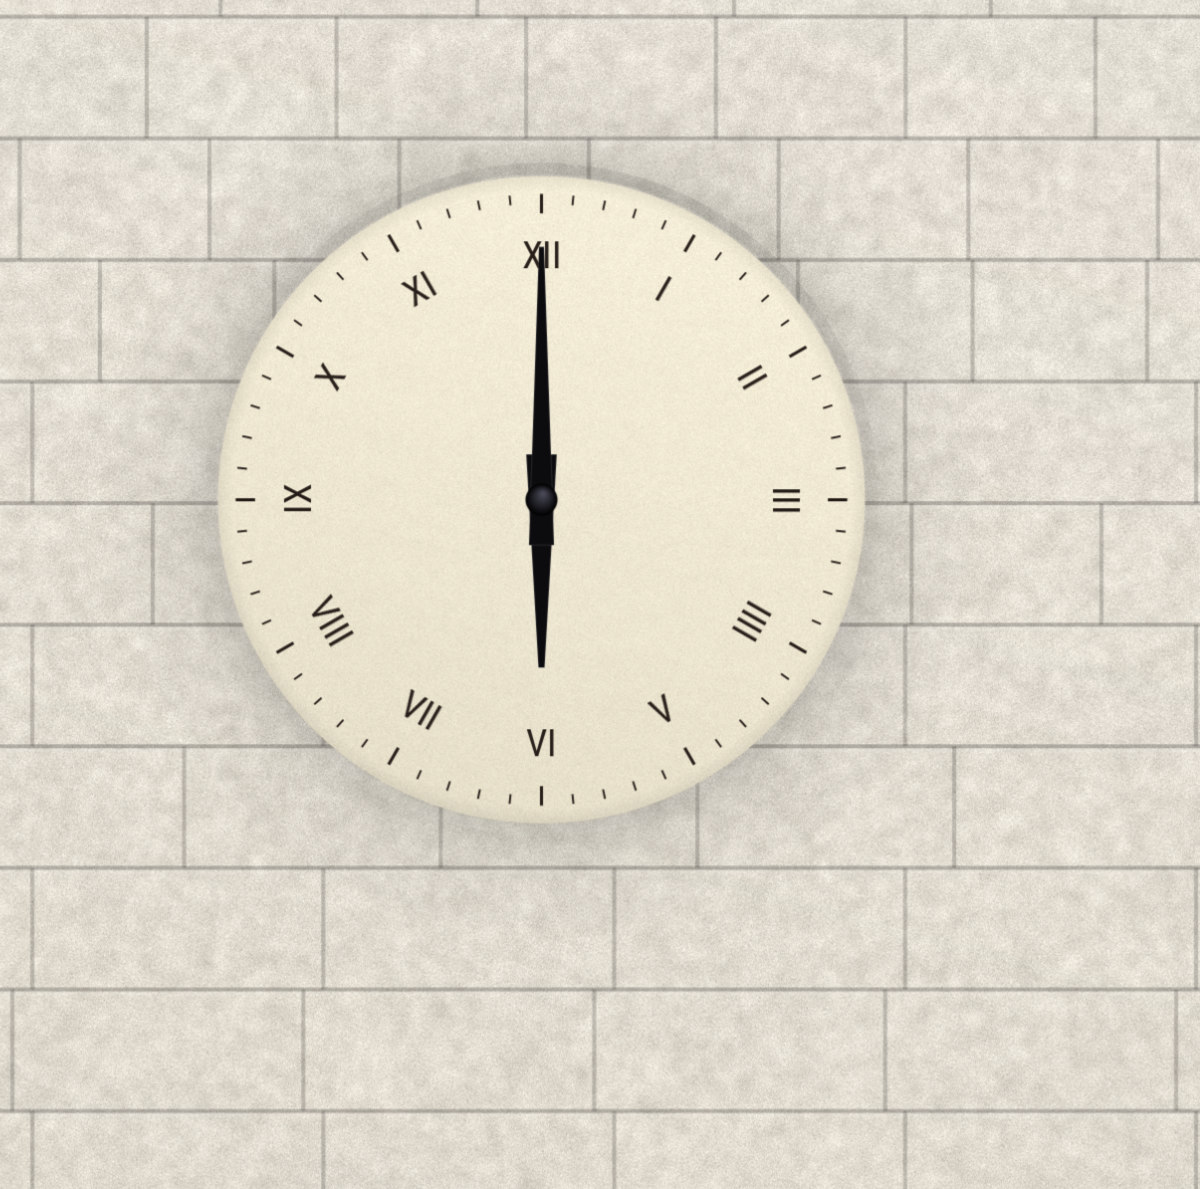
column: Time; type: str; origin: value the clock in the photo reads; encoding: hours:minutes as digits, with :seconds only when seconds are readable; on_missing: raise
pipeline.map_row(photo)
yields 6:00
